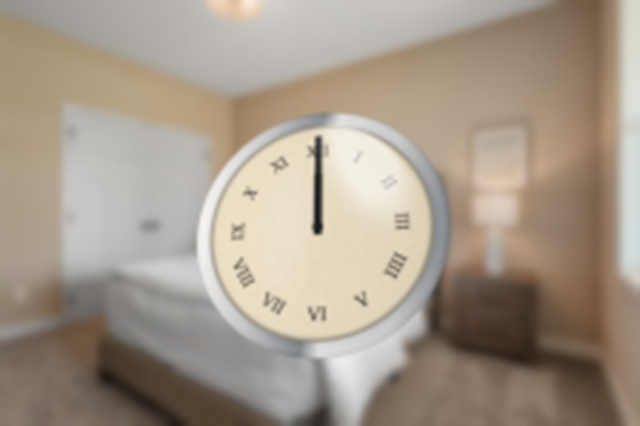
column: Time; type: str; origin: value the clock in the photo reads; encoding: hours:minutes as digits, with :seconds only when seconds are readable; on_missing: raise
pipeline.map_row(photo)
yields 12:00
